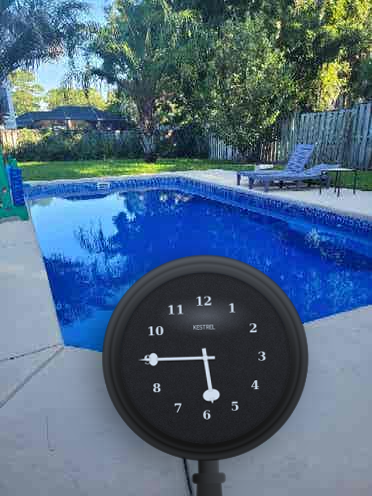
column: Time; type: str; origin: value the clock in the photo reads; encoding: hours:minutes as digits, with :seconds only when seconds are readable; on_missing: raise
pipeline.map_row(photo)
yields 5:45
